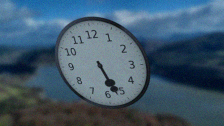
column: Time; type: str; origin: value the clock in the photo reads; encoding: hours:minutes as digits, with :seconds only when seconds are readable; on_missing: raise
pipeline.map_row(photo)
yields 5:27
